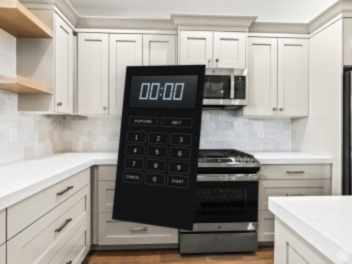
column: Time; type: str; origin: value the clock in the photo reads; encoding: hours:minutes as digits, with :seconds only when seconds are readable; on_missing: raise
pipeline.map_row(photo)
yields 0:00
